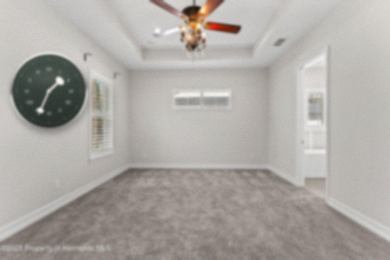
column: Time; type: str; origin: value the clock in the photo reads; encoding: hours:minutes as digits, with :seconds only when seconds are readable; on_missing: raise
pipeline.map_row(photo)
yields 1:34
